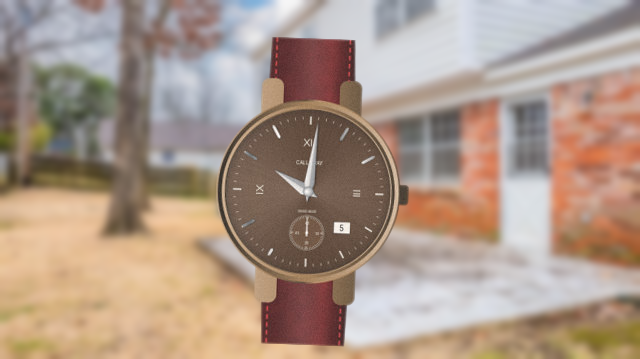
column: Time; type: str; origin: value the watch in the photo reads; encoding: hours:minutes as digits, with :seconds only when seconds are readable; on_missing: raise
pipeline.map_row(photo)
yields 10:01
